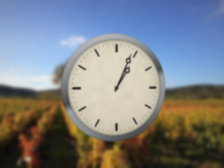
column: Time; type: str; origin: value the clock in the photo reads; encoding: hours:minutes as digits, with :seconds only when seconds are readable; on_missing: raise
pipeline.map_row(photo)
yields 1:04
